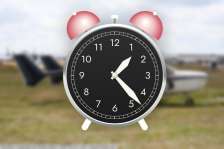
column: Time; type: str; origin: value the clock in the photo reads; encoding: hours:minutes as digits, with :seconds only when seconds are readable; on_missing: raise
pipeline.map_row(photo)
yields 1:23
